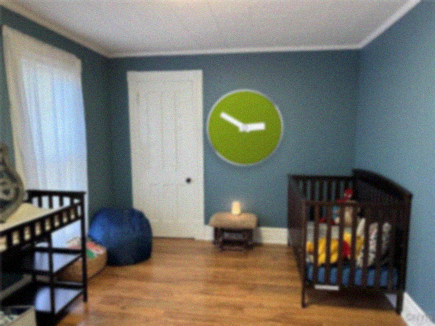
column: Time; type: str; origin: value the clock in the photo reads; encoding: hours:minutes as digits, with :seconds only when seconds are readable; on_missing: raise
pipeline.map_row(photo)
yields 2:50
